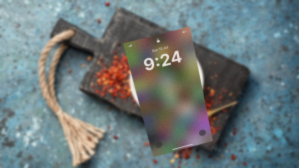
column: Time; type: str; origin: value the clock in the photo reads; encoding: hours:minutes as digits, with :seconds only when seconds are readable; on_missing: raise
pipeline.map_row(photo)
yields 9:24
